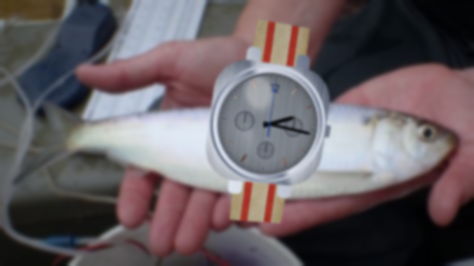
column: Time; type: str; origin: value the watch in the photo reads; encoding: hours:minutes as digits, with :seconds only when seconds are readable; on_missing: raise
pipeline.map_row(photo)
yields 2:16
